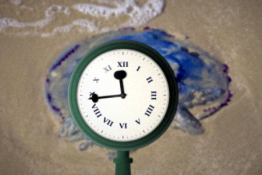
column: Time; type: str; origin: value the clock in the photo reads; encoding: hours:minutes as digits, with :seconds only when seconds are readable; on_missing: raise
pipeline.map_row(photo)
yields 11:44
